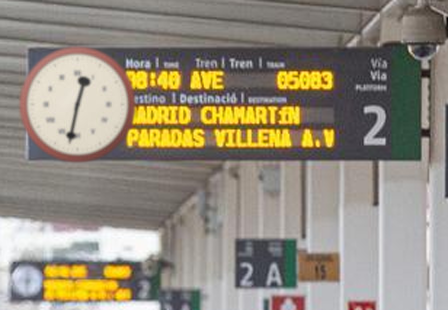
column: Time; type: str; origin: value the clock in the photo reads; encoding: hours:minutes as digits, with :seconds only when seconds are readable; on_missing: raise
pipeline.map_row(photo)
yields 12:32
